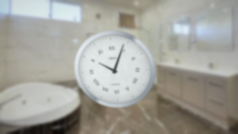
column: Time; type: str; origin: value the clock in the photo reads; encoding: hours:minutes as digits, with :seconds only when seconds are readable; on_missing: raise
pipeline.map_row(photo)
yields 10:04
